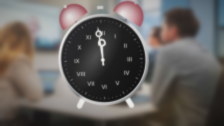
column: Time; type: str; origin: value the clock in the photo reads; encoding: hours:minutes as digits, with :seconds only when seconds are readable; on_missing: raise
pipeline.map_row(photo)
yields 11:59
